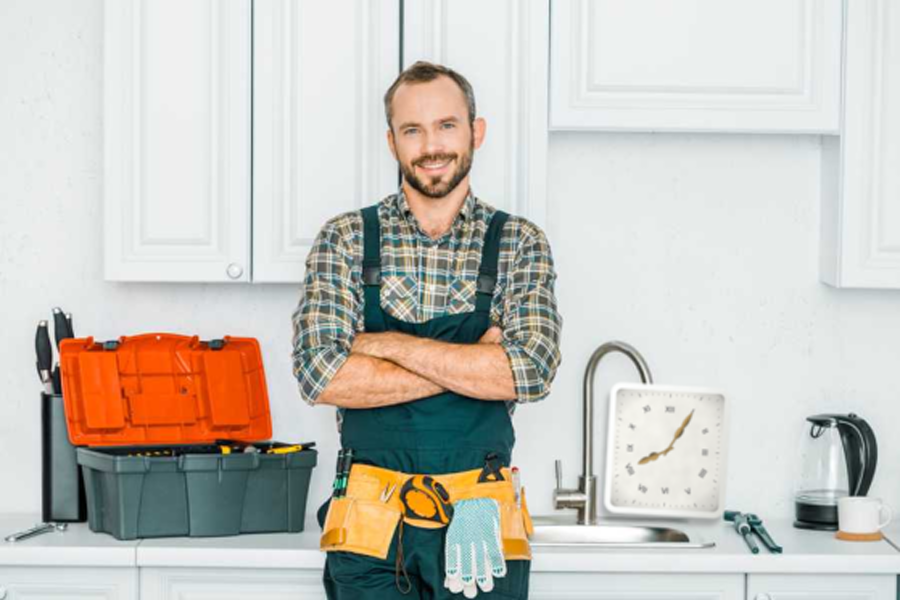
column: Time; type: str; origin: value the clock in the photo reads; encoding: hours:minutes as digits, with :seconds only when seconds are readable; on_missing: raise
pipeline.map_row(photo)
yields 8:05
